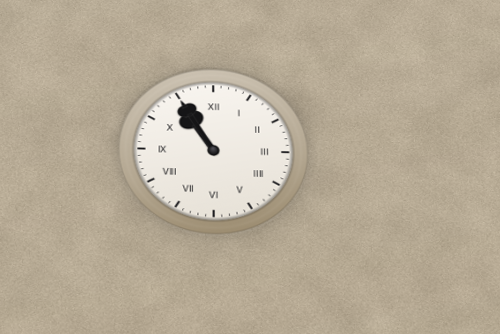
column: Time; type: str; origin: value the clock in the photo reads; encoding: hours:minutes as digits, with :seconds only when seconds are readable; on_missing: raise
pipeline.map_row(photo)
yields 10:55
